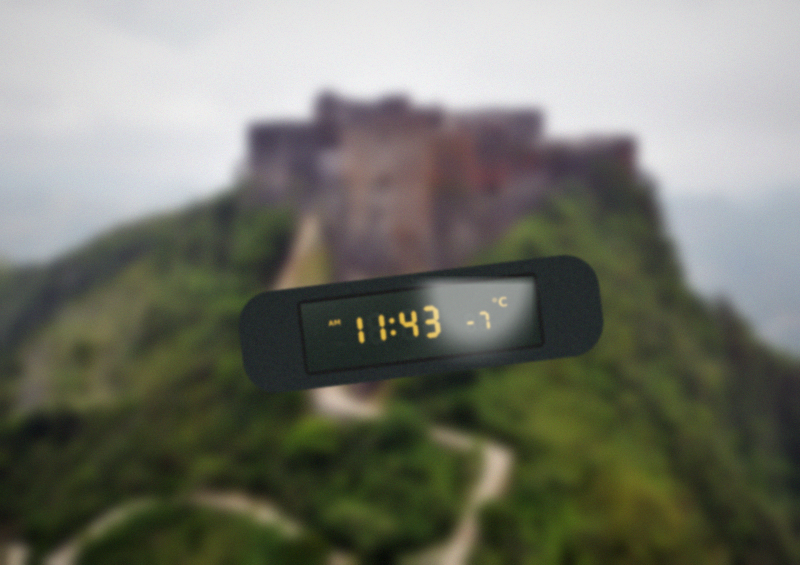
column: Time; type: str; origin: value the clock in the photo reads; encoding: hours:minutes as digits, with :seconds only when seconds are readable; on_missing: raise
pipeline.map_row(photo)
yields 11:43
